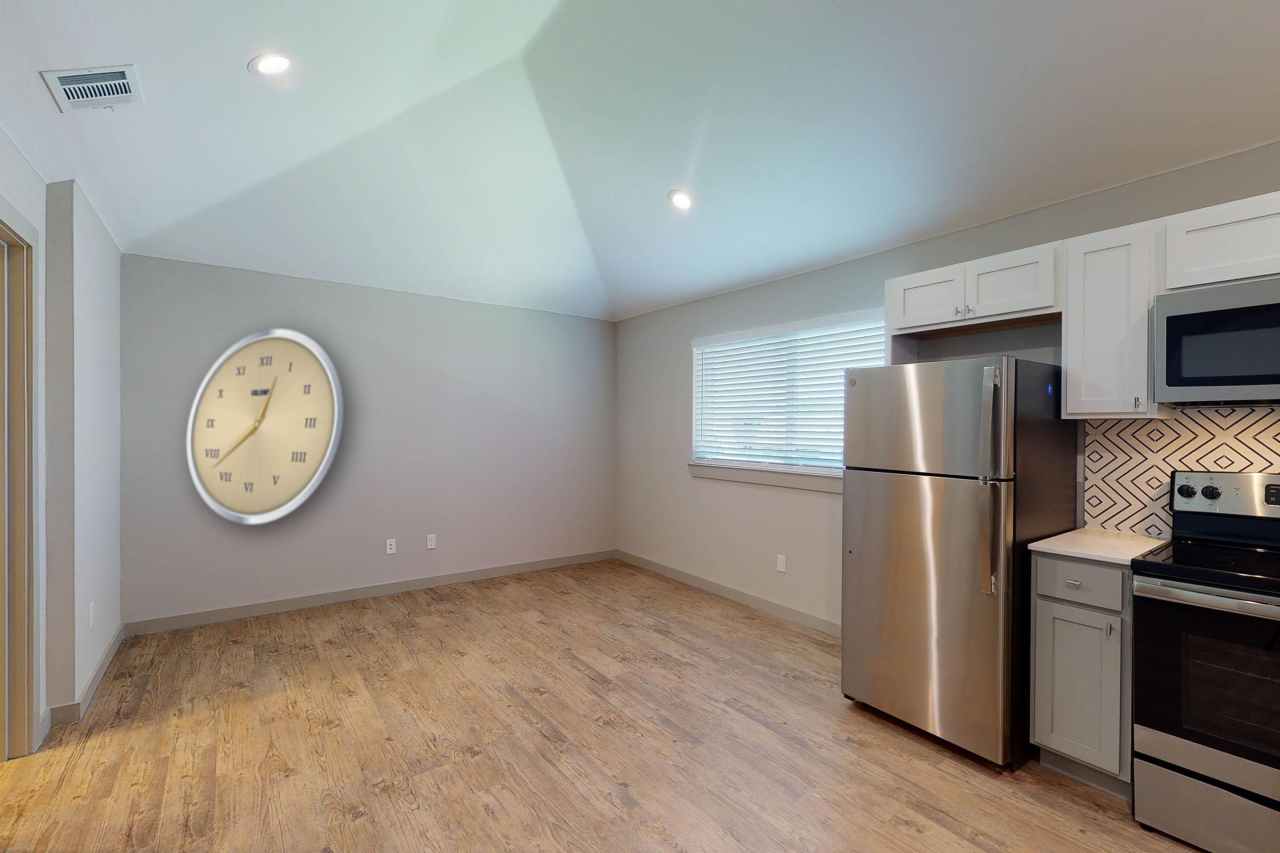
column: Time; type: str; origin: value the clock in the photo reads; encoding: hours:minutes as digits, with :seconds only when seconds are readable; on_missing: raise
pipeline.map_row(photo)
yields 12:38
